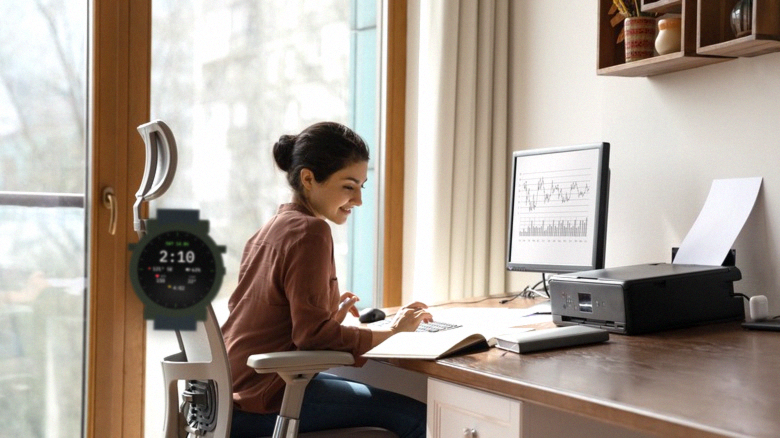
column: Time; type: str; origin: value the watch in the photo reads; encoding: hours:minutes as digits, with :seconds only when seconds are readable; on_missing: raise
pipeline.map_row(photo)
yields 2:10
